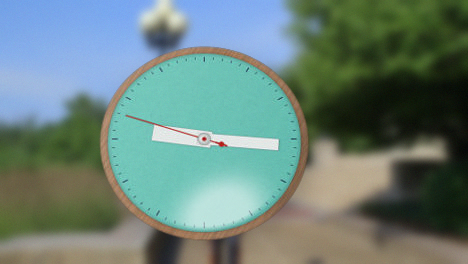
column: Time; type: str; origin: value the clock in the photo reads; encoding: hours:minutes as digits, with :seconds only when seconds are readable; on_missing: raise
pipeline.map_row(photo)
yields 9:15:48
